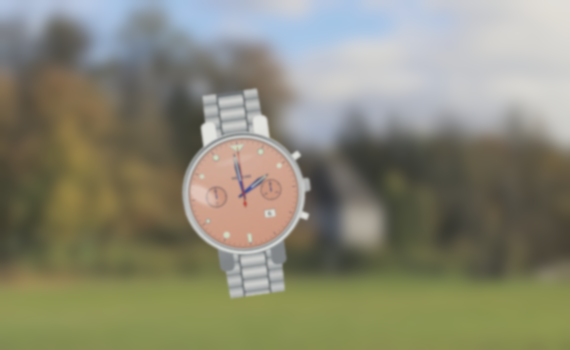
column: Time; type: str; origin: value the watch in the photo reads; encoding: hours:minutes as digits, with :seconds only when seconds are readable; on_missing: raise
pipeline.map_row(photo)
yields 1:59
